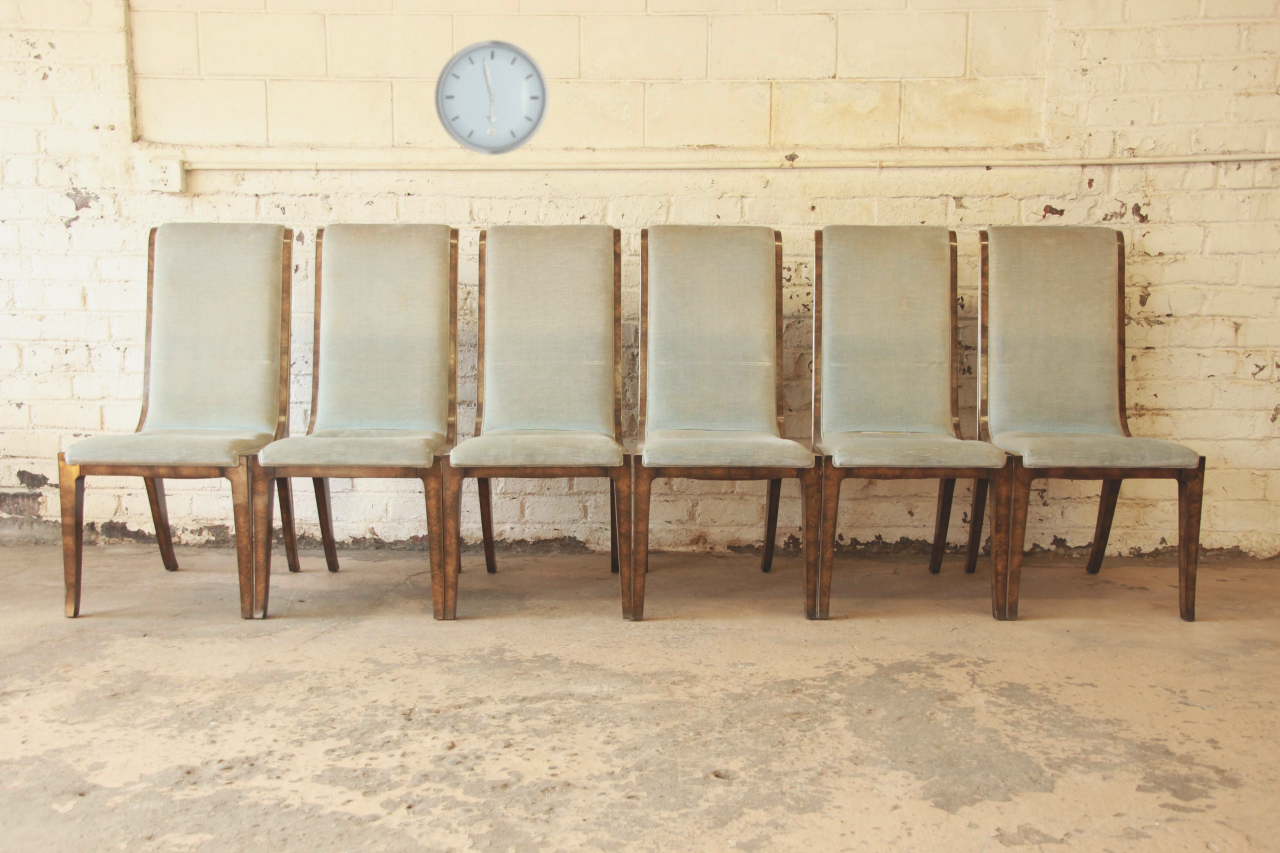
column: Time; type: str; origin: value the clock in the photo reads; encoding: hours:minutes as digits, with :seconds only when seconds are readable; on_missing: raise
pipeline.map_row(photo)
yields 5:58
